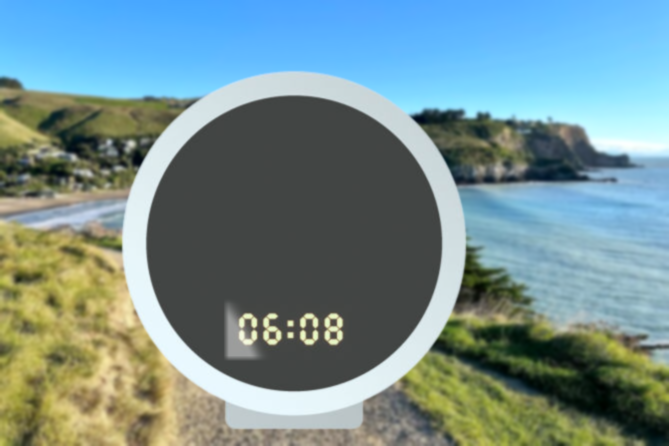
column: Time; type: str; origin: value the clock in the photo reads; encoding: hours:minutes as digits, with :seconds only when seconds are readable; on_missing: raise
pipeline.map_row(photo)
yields 6:08
